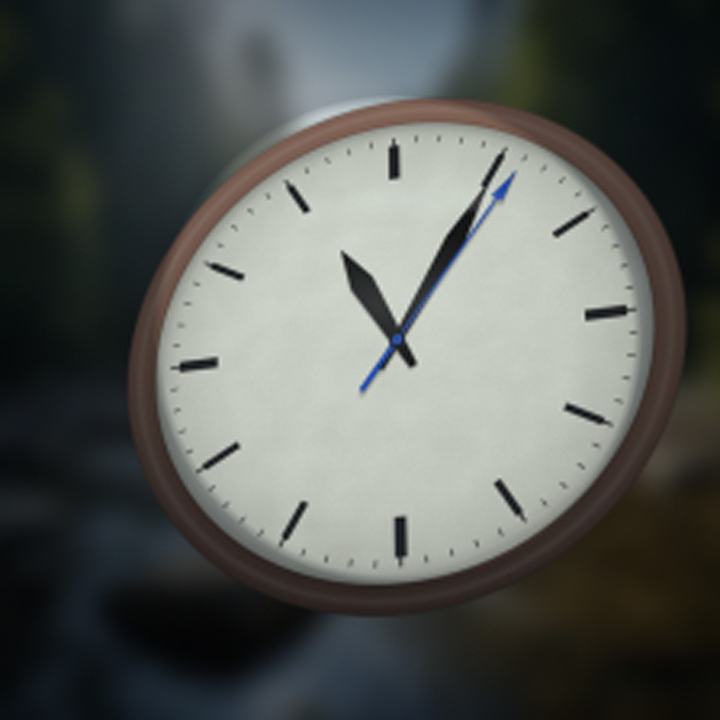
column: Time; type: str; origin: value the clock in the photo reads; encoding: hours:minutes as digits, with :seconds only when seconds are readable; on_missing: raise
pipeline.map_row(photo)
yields 11:05:06
